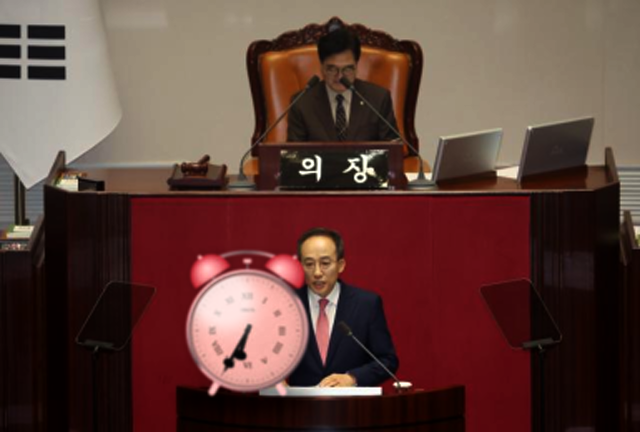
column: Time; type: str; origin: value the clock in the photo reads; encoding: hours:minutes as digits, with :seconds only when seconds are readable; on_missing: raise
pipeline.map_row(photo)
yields 6:35
